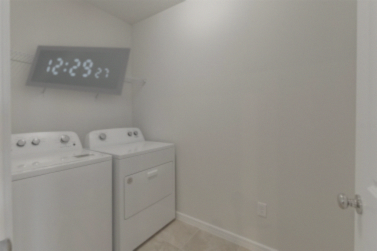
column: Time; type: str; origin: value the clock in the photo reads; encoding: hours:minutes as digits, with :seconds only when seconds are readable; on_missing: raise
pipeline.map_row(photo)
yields 12:29
